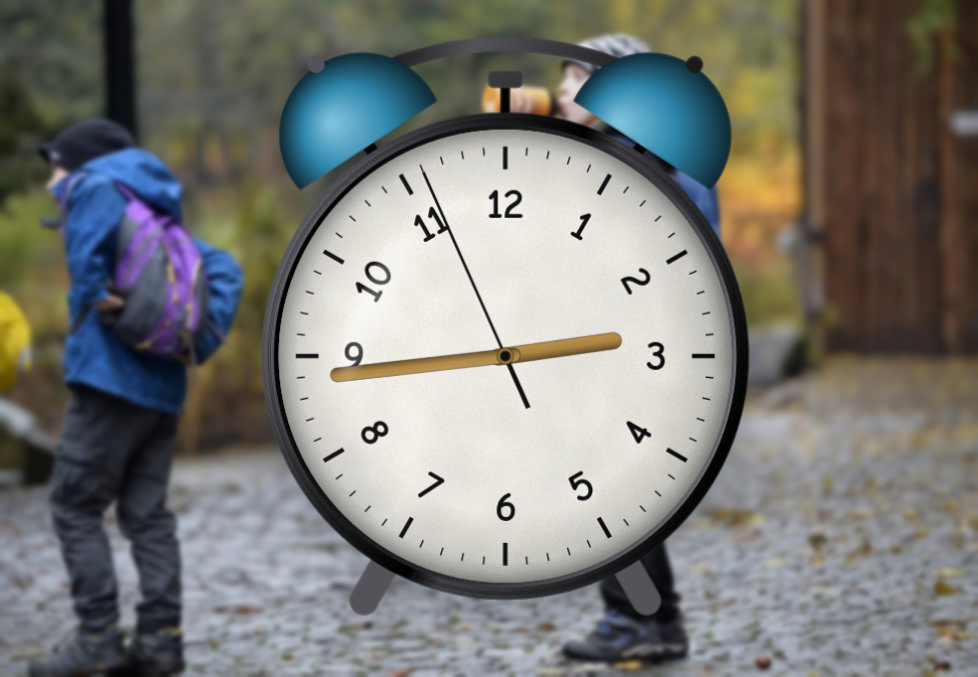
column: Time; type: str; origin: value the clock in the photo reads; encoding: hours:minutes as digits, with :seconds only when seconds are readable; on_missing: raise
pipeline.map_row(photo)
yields 2:43:56
